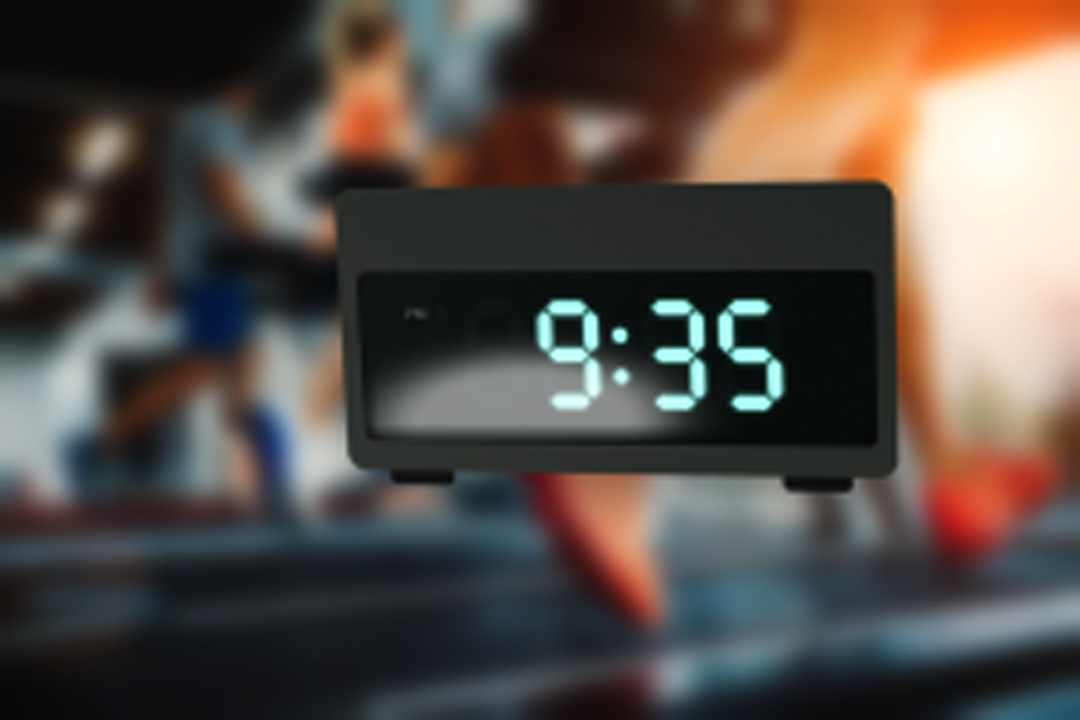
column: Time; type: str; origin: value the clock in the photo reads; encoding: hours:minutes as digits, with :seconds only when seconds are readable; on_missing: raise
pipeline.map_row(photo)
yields 9:35
